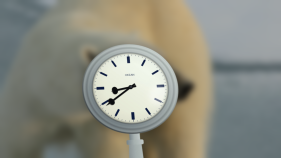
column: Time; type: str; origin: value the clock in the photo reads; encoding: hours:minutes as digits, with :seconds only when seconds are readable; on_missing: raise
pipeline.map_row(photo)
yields 8:39
